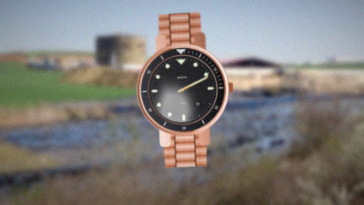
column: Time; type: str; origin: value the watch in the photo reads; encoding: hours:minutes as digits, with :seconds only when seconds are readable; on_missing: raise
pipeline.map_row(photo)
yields 2:11
